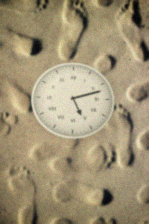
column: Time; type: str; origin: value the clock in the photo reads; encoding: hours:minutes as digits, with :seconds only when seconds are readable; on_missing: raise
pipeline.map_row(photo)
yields 5:12
